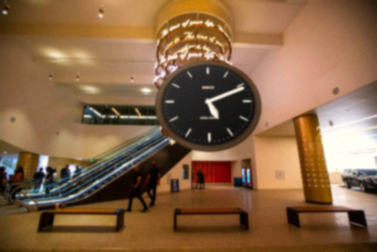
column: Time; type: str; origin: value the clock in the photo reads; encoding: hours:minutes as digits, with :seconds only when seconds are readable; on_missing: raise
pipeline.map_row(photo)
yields 5:11
